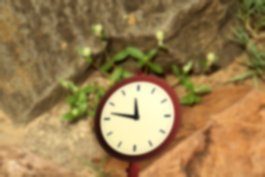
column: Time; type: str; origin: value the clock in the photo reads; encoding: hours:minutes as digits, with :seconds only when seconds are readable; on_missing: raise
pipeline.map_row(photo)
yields 11:47
